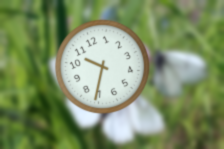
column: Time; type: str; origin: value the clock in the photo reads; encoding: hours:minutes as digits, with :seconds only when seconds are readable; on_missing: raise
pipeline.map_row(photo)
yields 10:36
